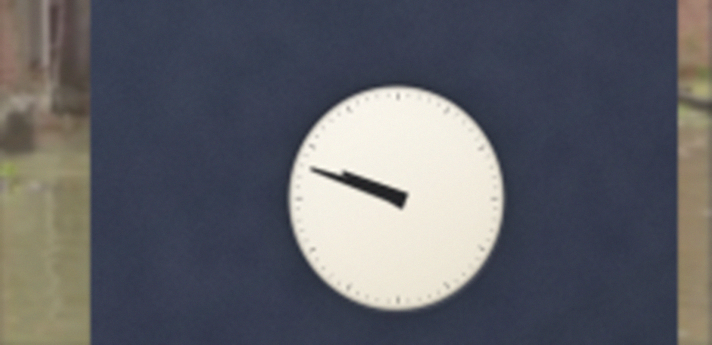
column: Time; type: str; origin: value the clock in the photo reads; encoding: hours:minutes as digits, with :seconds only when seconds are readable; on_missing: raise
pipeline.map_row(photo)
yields 9:48
